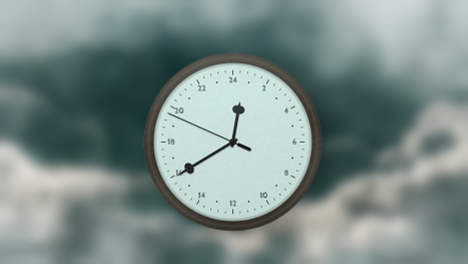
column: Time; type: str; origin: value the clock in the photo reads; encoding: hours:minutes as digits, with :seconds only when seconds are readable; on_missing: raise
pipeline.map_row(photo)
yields 0:39:49
